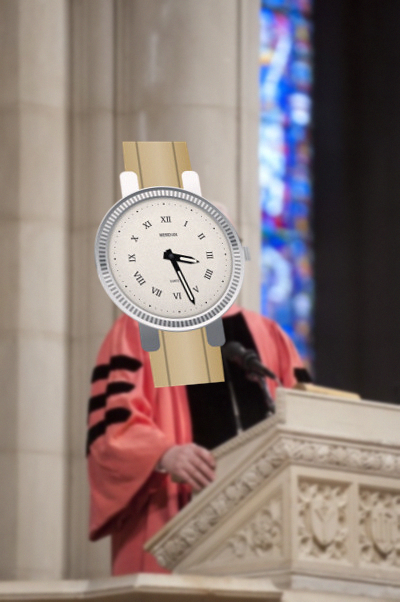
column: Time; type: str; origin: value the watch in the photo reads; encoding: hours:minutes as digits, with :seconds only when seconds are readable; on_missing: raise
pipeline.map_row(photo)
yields 3:27
